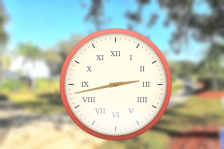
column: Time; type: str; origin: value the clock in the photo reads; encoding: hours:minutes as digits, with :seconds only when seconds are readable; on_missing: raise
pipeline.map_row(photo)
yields 2:43
